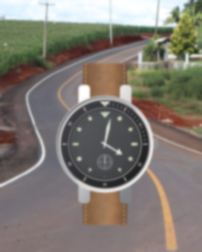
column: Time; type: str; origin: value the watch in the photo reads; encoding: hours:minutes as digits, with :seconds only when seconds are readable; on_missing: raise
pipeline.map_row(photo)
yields 4:02
